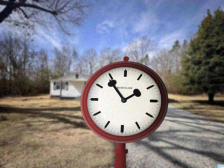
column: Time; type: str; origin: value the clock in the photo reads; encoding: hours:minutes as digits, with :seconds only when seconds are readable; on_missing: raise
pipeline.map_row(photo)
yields 1:54
